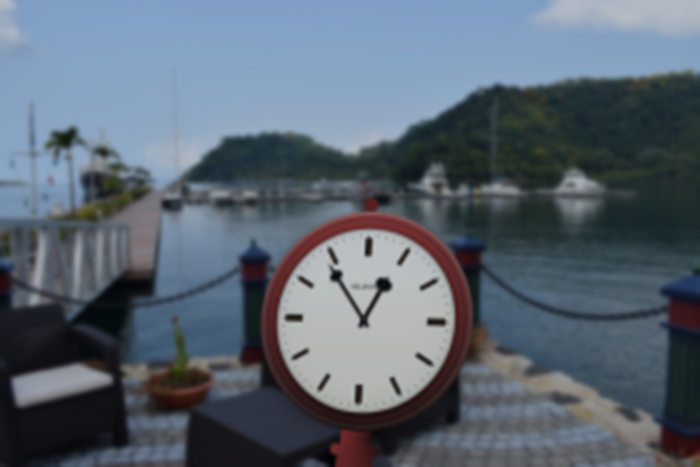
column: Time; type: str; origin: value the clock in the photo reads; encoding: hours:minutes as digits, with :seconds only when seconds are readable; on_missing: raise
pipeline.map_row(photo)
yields 12:54
